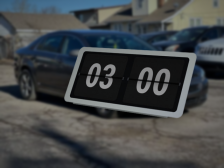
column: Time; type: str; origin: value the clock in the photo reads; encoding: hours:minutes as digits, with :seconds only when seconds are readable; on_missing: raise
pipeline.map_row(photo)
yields 3:00
